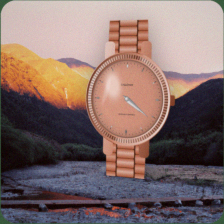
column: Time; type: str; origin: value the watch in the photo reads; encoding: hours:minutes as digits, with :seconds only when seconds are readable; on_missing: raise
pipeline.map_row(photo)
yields 4:21
